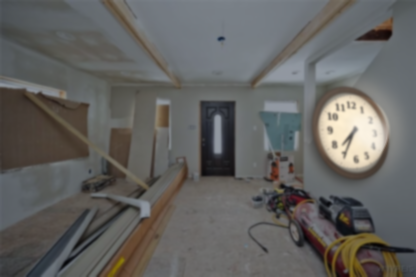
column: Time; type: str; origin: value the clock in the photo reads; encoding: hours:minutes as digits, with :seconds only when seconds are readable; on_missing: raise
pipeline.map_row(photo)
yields 7:35
